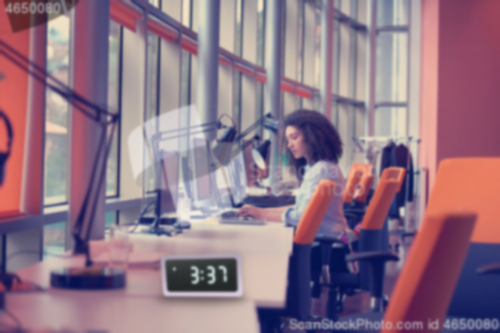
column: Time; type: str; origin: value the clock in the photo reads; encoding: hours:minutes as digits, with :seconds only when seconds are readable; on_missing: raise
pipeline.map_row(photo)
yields 3:37
